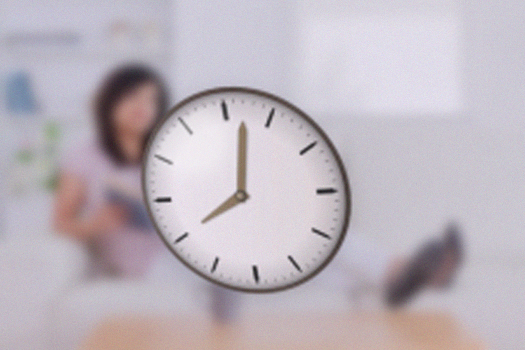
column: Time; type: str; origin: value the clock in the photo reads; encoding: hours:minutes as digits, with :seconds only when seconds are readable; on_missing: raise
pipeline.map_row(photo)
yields 8:02
